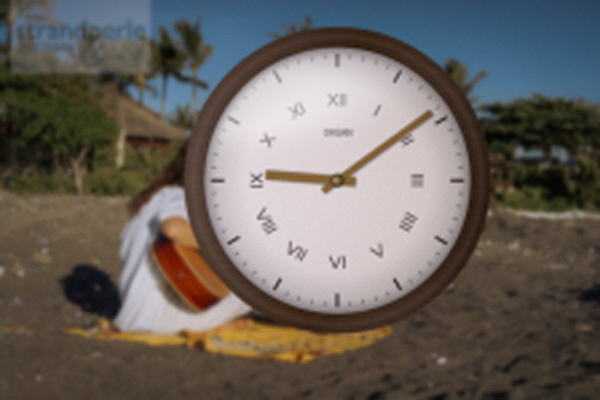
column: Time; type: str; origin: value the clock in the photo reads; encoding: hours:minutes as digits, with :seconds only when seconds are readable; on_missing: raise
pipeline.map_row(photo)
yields 9:09
